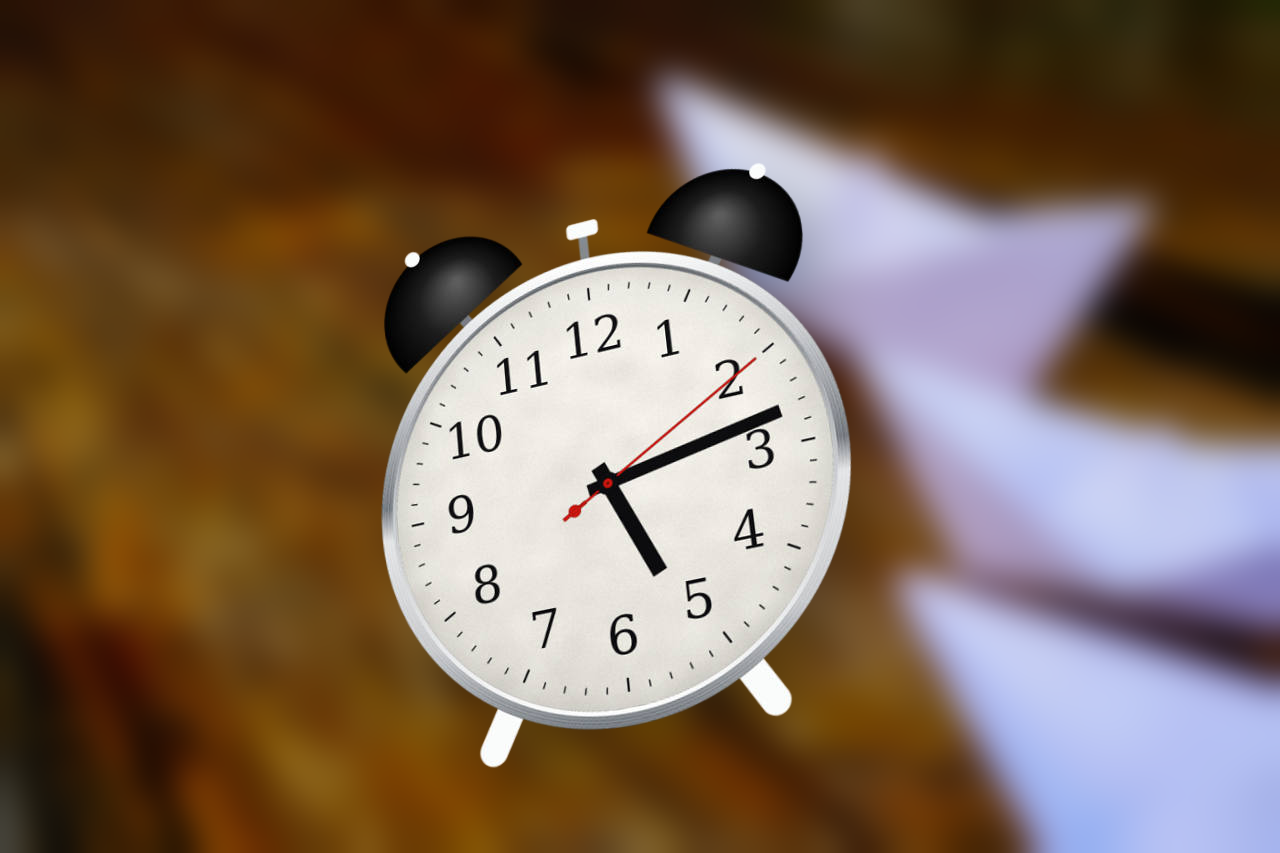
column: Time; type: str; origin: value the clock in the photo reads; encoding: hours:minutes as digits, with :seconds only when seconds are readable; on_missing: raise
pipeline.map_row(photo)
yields 5:13:10
